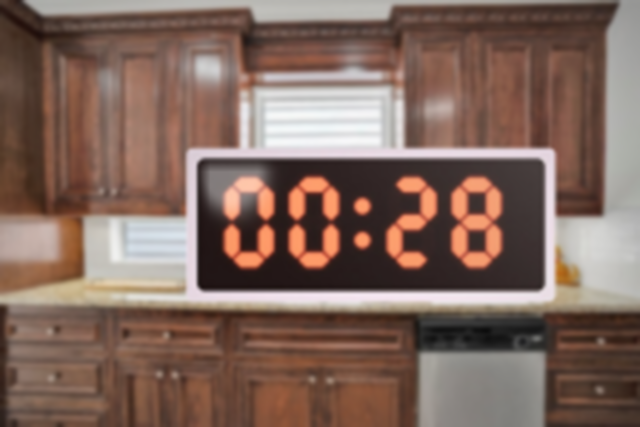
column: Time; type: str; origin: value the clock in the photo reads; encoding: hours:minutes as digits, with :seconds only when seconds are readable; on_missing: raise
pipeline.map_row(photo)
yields 0:28
